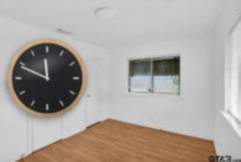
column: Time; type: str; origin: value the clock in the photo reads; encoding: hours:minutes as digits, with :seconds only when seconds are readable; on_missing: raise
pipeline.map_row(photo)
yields 11:49
